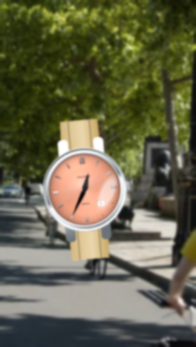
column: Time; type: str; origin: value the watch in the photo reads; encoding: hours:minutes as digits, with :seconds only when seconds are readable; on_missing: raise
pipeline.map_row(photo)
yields 12:35
